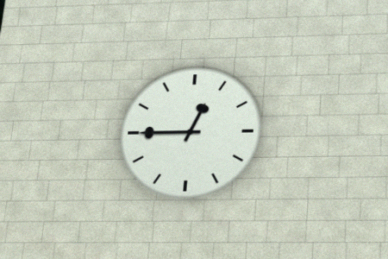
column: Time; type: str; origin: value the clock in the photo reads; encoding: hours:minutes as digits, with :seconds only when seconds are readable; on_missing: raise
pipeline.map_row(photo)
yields 12:45
